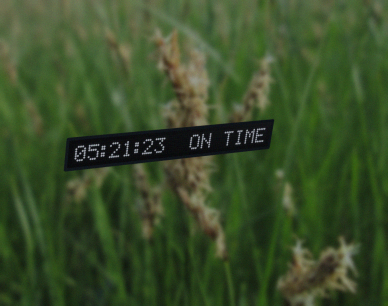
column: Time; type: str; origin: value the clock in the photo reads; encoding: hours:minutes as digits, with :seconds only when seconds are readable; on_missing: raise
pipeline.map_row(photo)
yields 5:21:23
